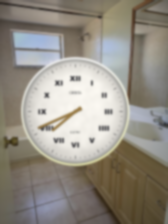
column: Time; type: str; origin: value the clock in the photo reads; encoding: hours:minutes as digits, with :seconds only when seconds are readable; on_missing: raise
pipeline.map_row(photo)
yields 7:41
